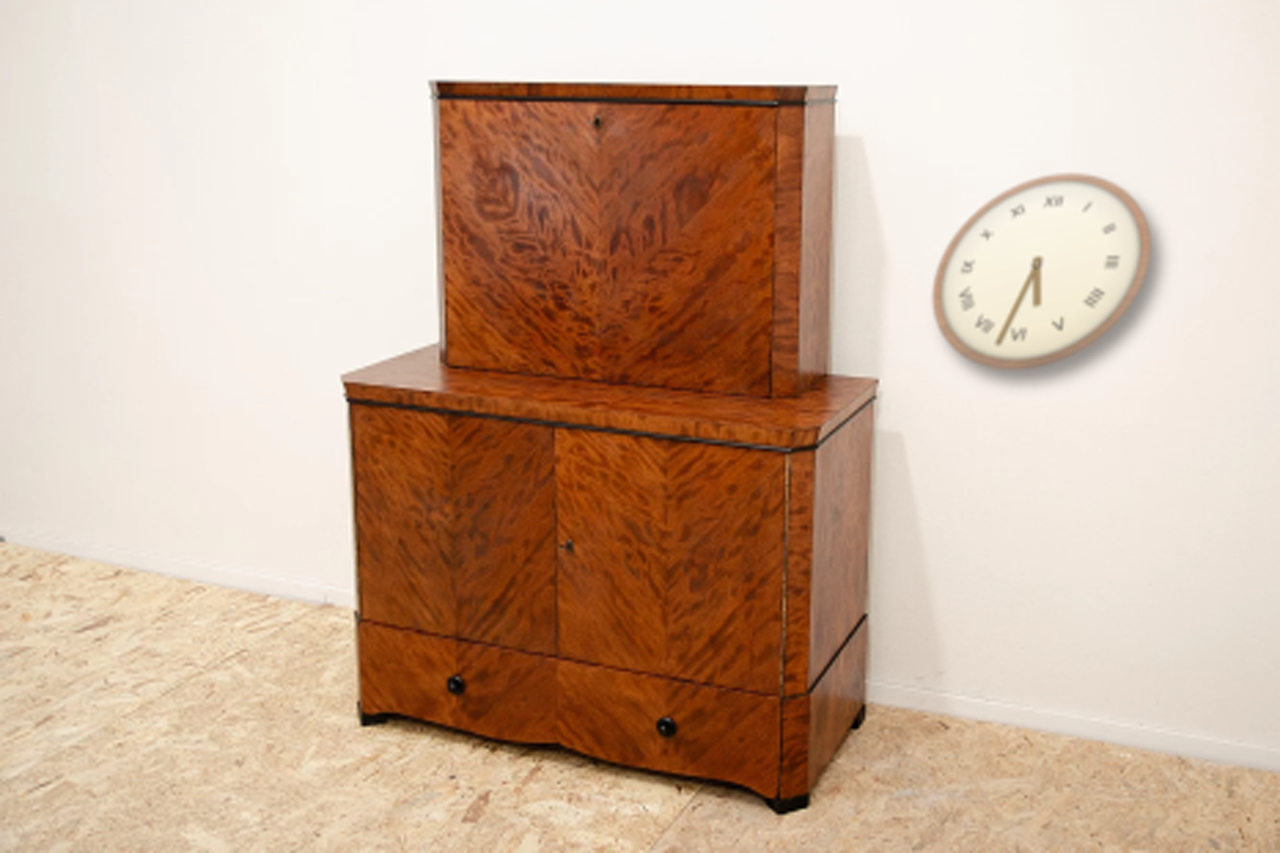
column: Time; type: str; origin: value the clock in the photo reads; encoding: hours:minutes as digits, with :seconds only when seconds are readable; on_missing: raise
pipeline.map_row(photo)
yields 5:32
